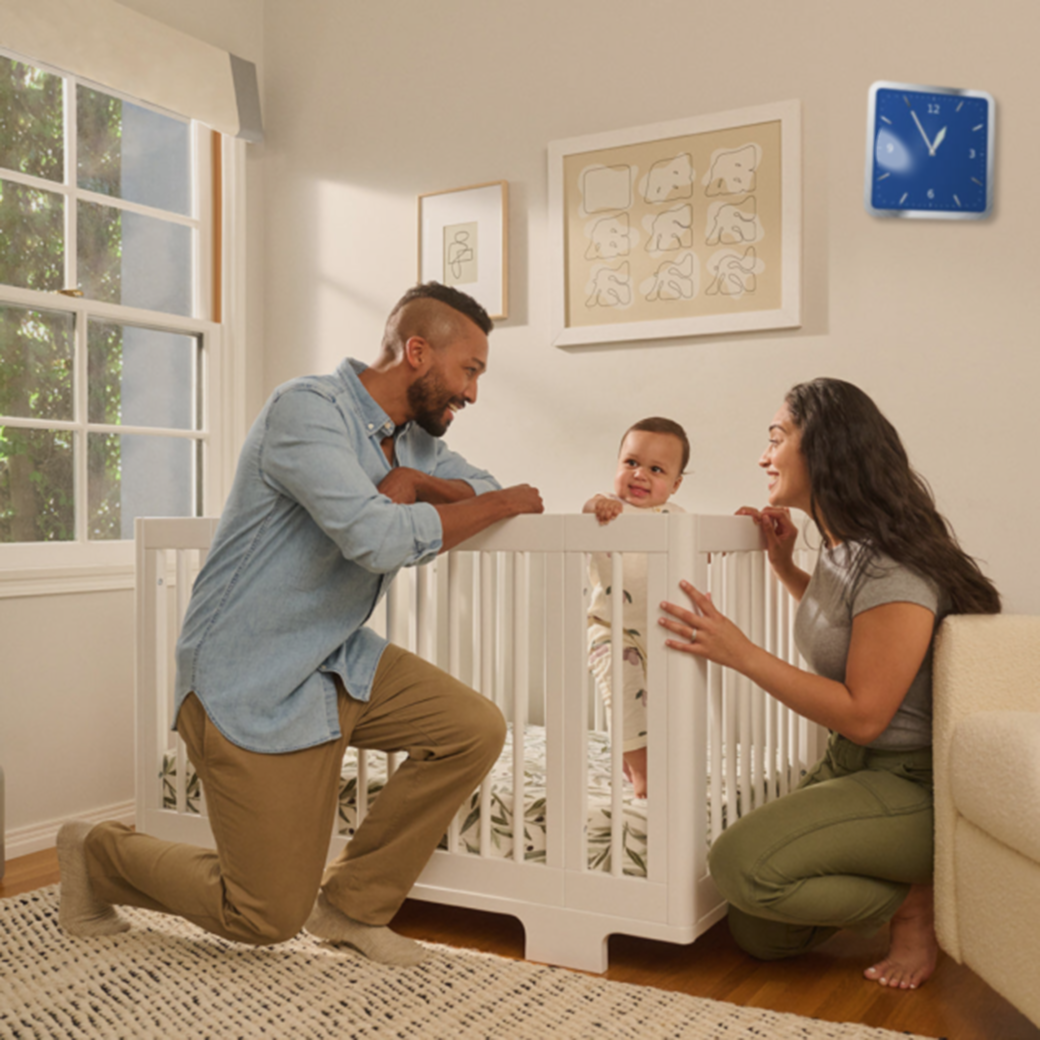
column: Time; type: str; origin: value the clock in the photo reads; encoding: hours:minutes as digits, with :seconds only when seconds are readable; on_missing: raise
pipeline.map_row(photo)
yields 12:55
